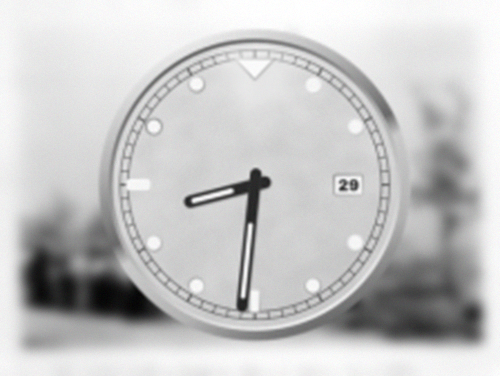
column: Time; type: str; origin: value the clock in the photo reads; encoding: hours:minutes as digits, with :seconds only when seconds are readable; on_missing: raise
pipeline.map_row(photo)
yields 8:31
